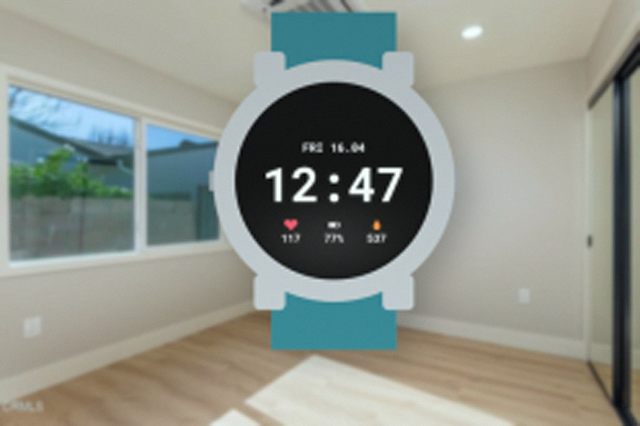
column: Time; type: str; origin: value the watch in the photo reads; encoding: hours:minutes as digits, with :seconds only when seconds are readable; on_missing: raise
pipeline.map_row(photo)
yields 12:47
